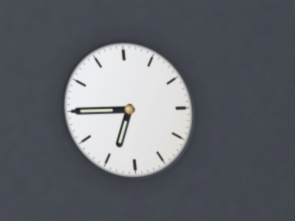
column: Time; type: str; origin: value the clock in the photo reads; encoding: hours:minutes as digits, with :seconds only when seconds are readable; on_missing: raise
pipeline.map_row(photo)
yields 6:45
